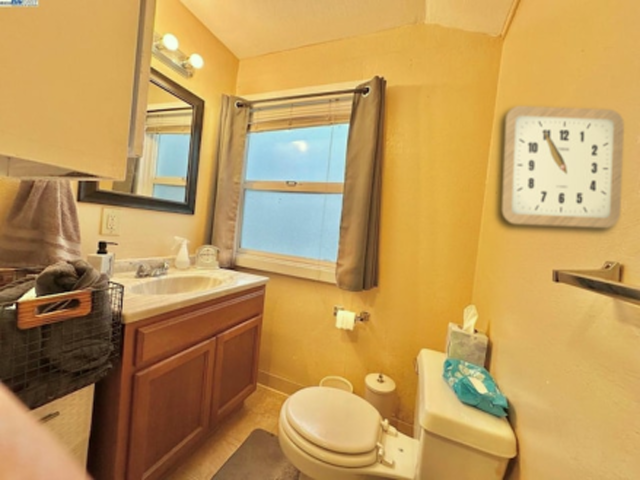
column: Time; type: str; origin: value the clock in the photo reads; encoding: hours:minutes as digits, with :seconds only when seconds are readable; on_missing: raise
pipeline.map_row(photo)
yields 10:55
